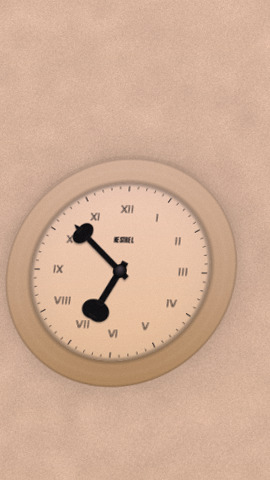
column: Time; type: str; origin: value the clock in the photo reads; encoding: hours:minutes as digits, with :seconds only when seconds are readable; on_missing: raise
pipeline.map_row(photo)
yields 6:52
